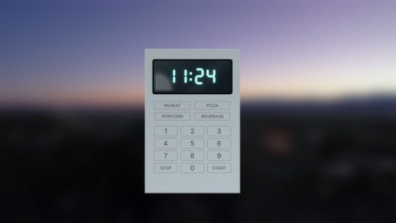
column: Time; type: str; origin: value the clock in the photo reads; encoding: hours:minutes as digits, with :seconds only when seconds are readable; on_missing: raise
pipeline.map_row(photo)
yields 11:24
